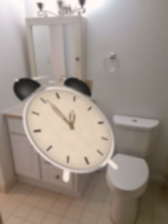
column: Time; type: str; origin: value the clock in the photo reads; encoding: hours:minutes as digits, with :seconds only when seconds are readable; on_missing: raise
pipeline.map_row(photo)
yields 12:56
